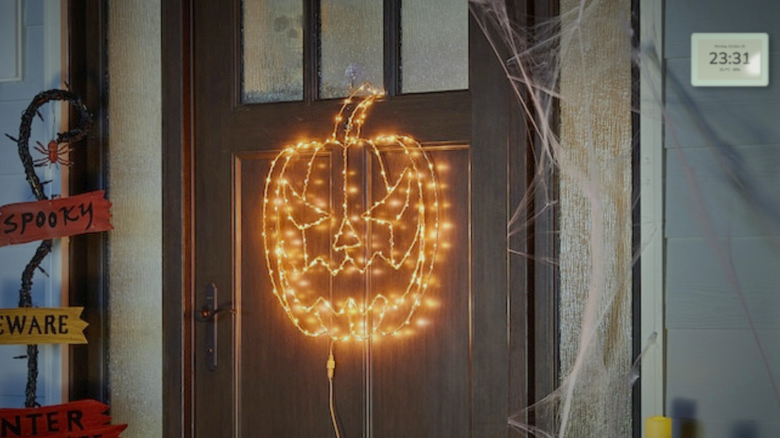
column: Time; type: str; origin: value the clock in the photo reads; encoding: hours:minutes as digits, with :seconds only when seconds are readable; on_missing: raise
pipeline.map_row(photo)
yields 23:31
